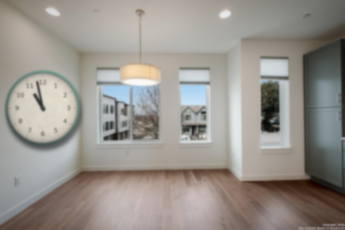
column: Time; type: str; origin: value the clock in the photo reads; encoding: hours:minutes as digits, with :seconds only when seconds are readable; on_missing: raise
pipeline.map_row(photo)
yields 10:58
